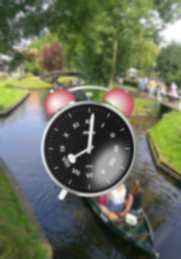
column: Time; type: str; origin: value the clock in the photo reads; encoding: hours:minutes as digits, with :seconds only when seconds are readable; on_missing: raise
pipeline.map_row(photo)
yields 8:01
